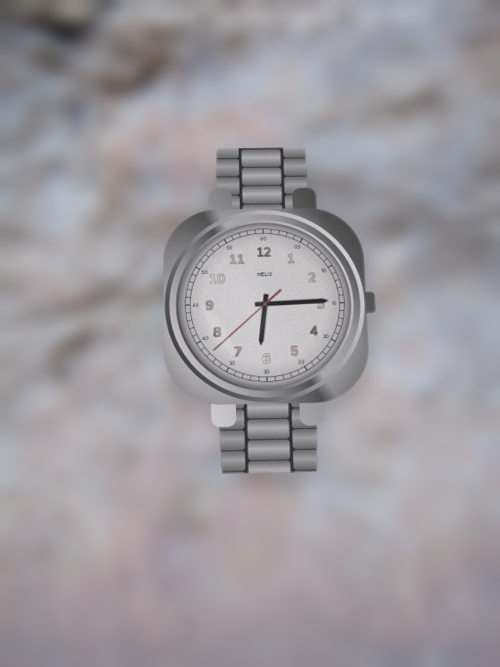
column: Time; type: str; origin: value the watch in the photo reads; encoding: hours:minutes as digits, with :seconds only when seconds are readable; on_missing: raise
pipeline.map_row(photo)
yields 6:14:38
